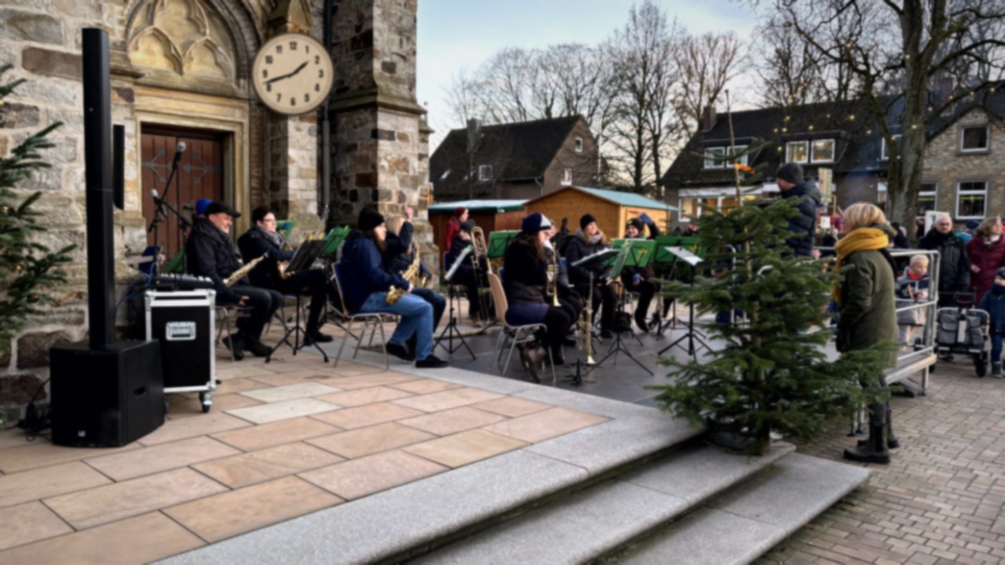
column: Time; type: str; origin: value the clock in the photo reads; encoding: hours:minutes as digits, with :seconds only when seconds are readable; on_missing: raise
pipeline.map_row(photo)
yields 1:42
